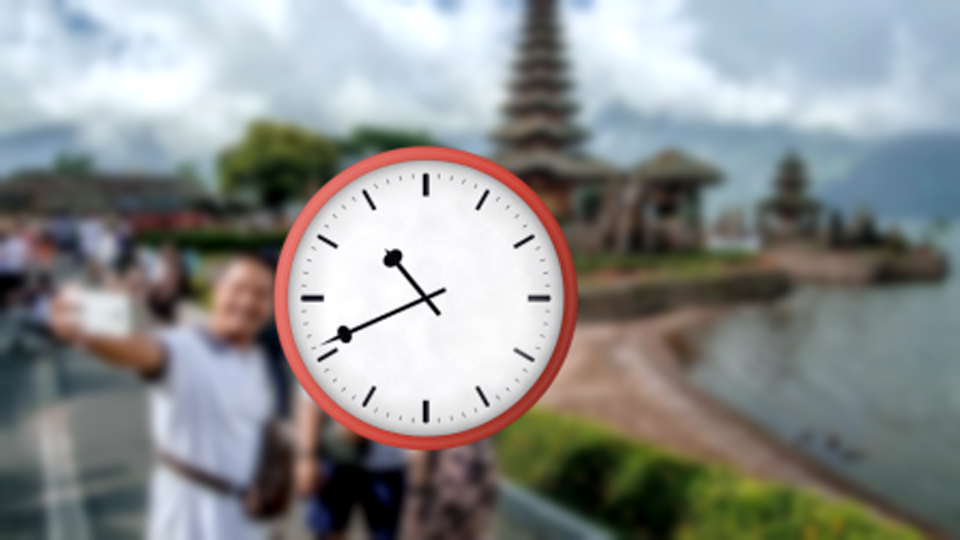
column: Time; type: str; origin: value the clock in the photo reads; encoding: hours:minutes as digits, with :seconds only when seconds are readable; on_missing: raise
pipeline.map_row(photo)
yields 10:41
